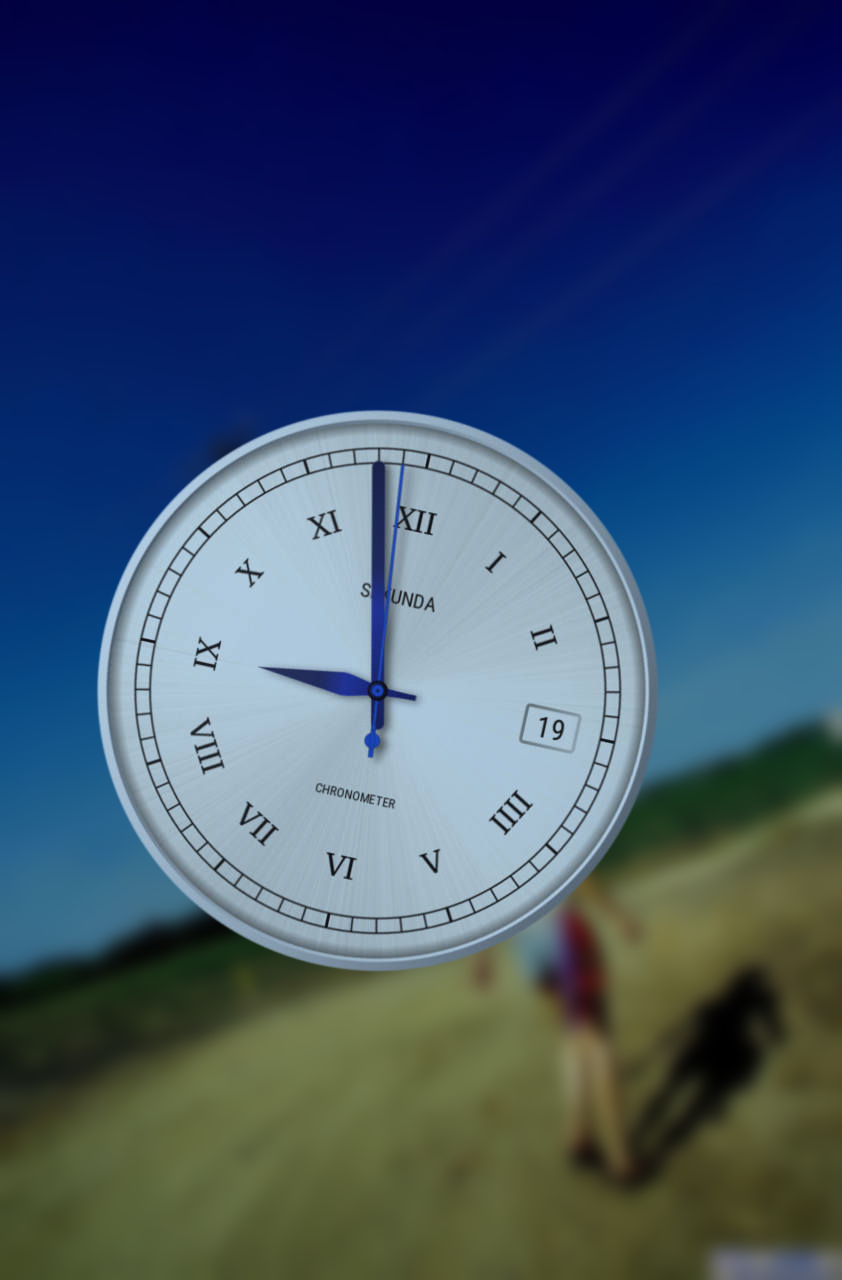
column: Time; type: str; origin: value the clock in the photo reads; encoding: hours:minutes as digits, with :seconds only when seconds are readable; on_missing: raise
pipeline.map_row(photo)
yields 8:57:59
